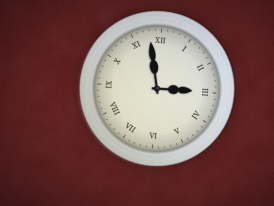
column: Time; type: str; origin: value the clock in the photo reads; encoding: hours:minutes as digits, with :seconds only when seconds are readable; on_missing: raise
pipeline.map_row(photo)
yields 2:58
